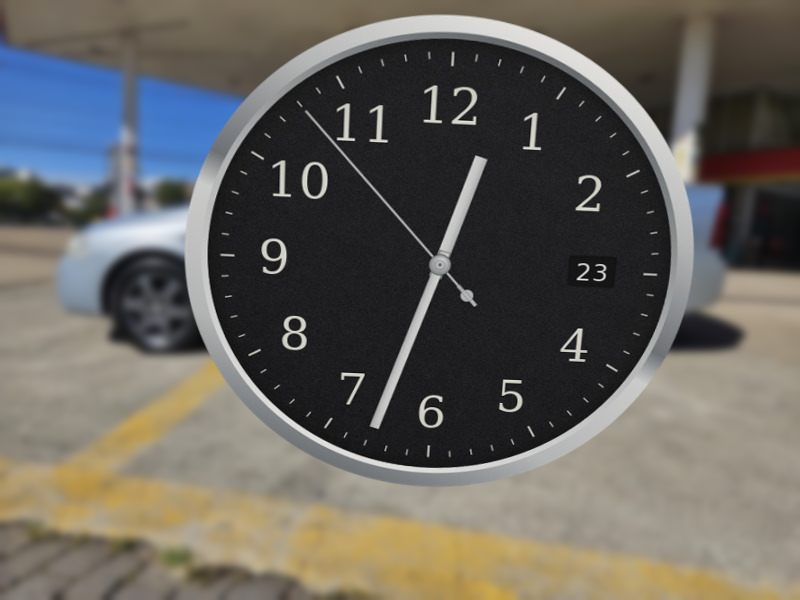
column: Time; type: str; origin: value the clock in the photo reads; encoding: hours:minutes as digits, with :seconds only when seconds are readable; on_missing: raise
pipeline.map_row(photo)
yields 12:32:53
